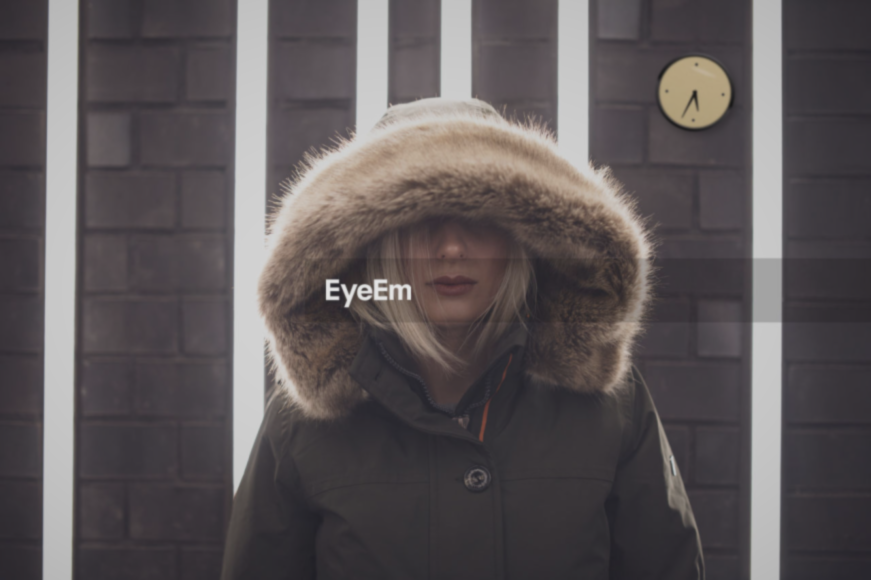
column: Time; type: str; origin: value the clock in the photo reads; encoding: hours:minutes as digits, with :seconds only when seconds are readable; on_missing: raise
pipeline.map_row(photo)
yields 5:34
